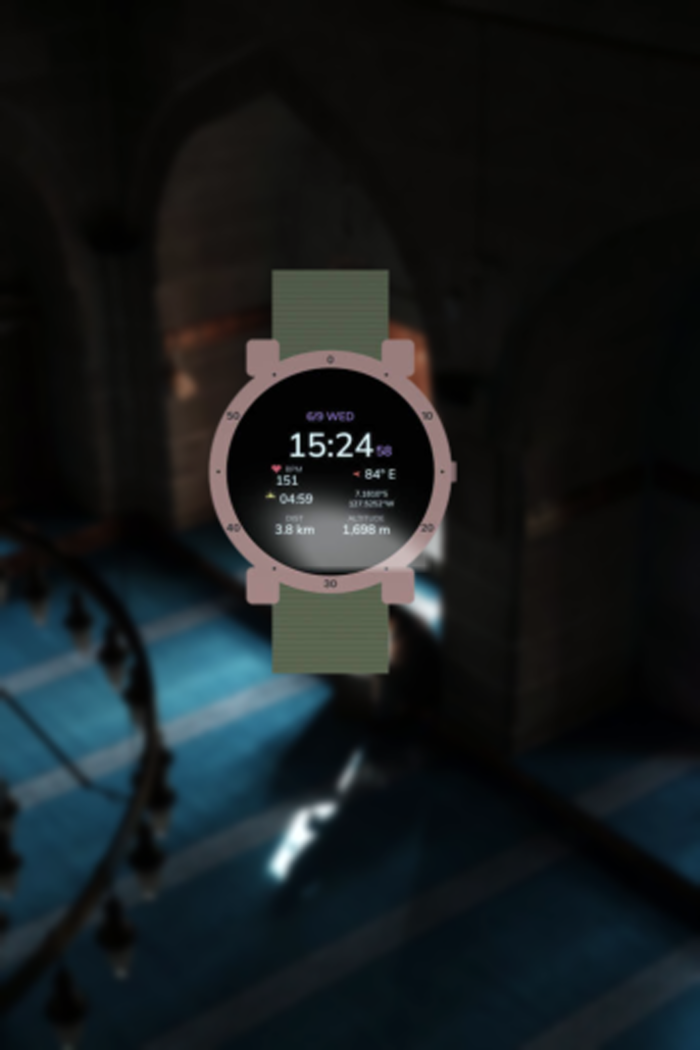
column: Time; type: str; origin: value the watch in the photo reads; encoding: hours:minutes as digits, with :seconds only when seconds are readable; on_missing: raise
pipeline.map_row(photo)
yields 15:24
